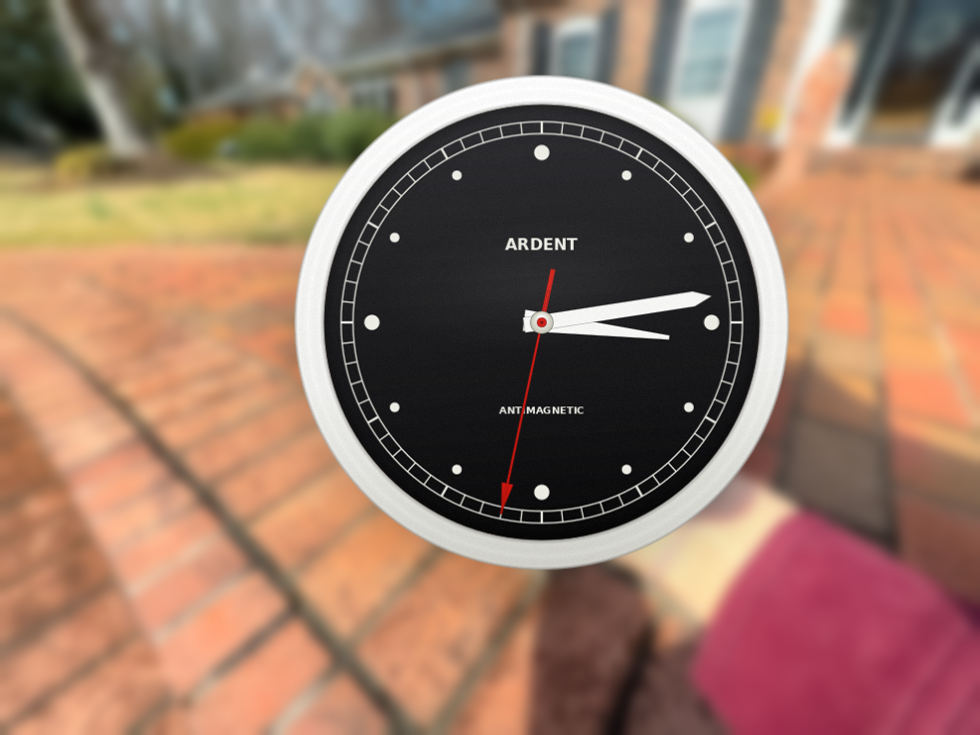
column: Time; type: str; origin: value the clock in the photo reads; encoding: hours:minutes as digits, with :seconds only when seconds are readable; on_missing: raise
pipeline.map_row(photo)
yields 3:13:32
